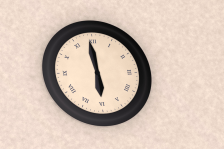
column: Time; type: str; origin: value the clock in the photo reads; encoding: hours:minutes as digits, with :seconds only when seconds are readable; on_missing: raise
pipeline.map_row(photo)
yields 5:59
